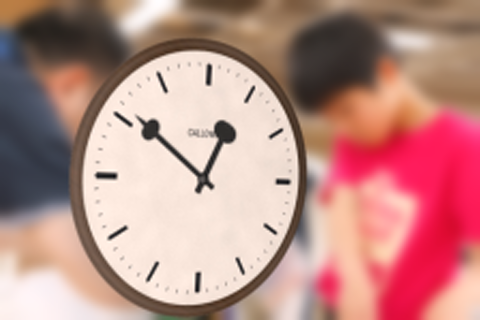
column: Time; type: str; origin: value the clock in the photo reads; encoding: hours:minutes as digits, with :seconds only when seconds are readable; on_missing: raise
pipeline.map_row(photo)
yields 12:51
